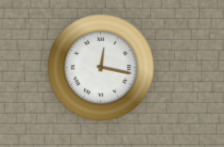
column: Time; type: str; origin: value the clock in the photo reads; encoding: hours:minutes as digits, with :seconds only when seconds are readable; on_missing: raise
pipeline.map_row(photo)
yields 12:17
